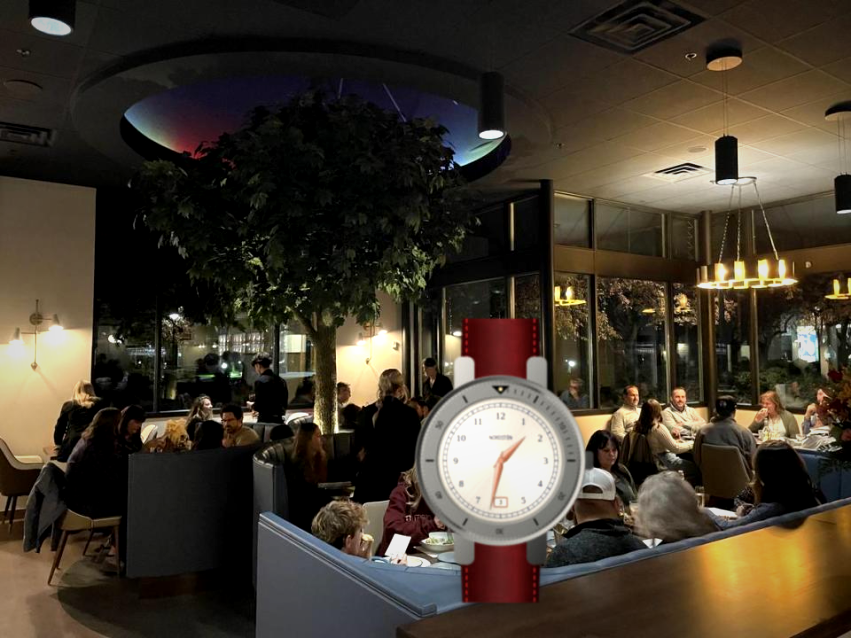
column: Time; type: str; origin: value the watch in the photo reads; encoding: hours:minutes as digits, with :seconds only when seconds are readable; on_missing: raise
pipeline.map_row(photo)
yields 1:32
